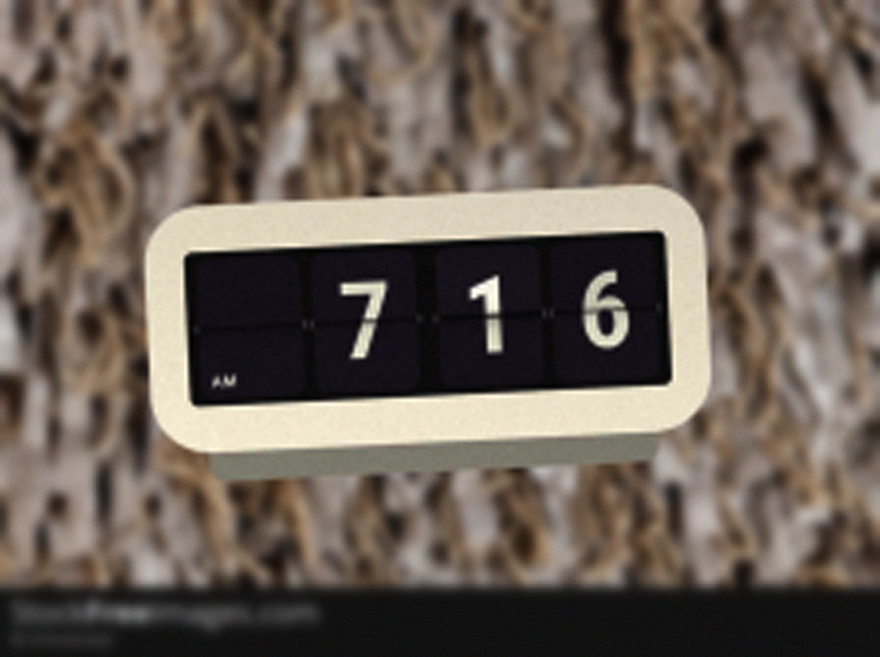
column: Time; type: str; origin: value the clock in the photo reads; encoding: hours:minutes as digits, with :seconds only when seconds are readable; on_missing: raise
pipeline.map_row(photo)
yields 7:16
